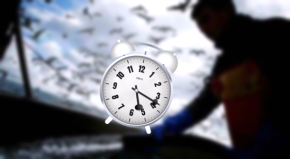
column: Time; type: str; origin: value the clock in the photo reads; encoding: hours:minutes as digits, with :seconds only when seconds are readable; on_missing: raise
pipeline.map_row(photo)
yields 5:18
